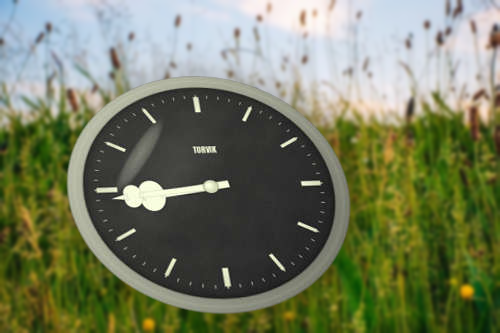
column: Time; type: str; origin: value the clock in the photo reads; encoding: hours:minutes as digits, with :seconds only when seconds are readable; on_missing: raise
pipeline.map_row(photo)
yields 8:44
